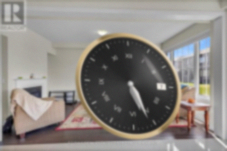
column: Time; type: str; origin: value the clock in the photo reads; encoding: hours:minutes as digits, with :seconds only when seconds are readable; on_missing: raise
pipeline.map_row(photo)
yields 5:26
